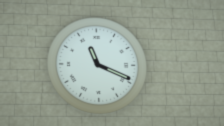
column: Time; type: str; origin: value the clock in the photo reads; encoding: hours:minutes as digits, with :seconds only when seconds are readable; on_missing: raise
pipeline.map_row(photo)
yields 11:19
